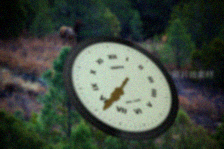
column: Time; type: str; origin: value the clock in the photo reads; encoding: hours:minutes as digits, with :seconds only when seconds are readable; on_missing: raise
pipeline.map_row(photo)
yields 7:39
